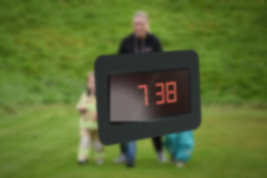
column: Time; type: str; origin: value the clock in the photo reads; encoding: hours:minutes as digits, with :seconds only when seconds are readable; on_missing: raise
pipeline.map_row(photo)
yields 7:38
